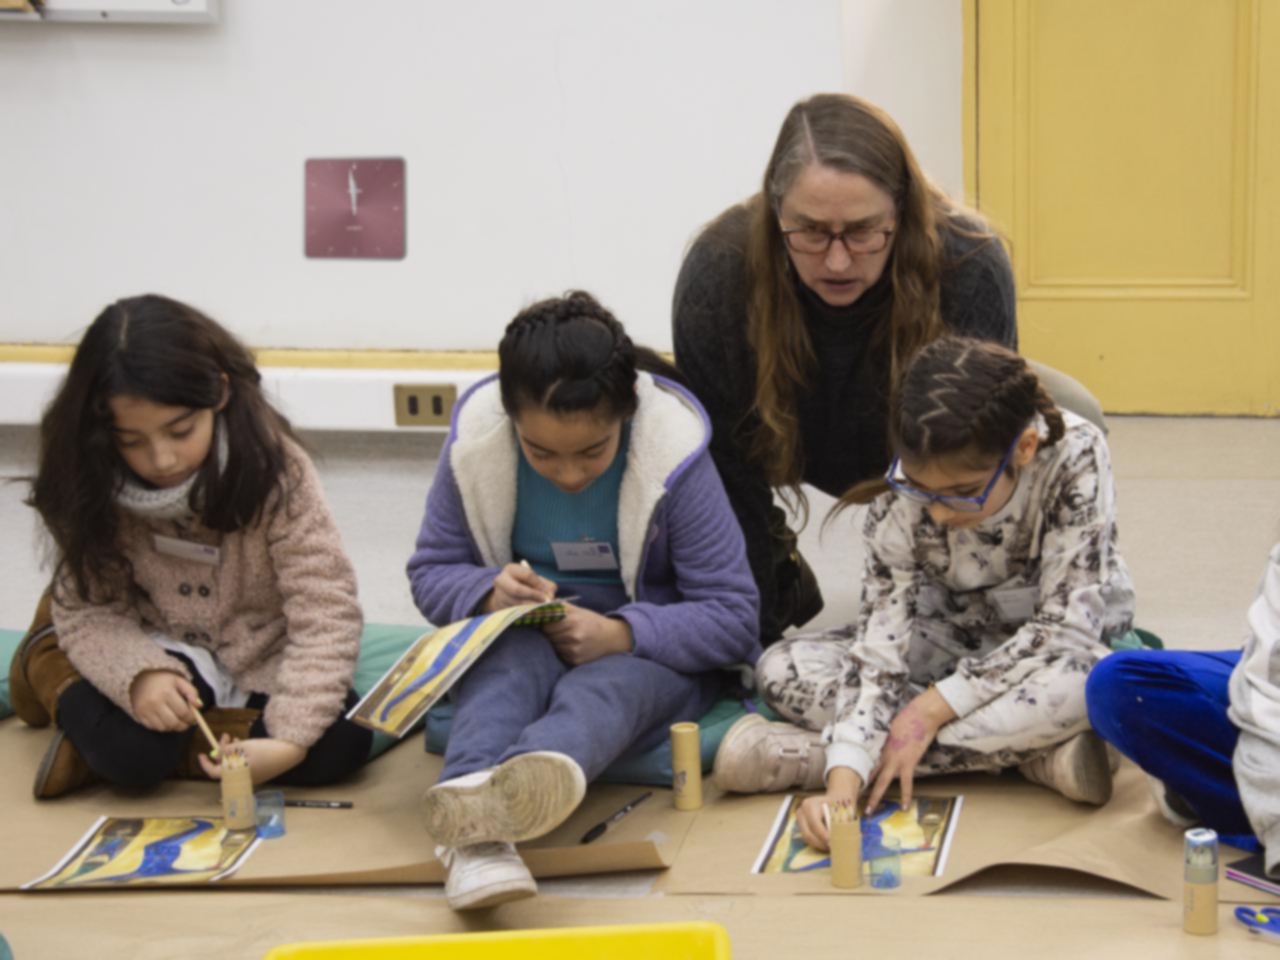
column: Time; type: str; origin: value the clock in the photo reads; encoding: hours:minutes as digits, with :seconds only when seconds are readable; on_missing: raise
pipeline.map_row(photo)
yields 11:59
